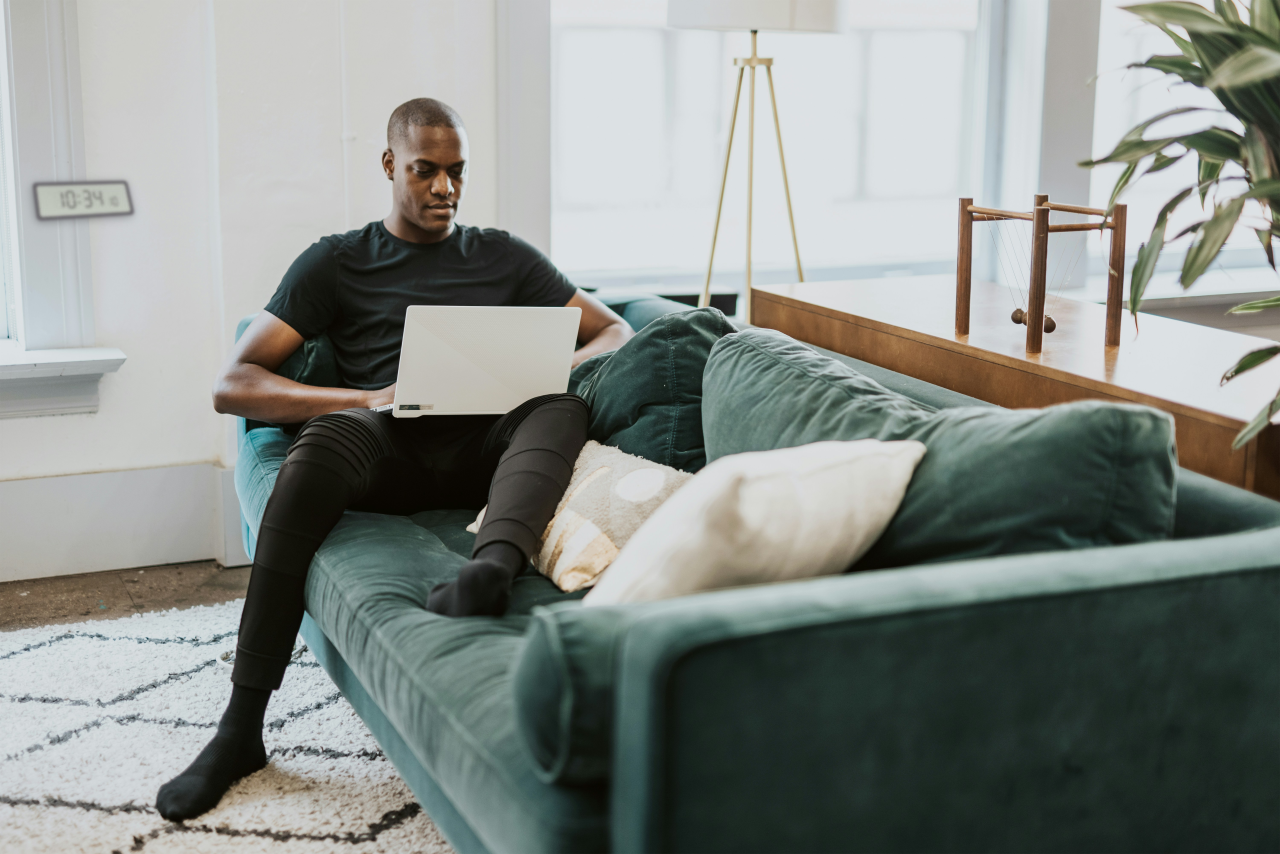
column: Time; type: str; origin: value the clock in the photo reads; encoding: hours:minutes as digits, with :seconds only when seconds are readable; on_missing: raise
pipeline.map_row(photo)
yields 10:34
